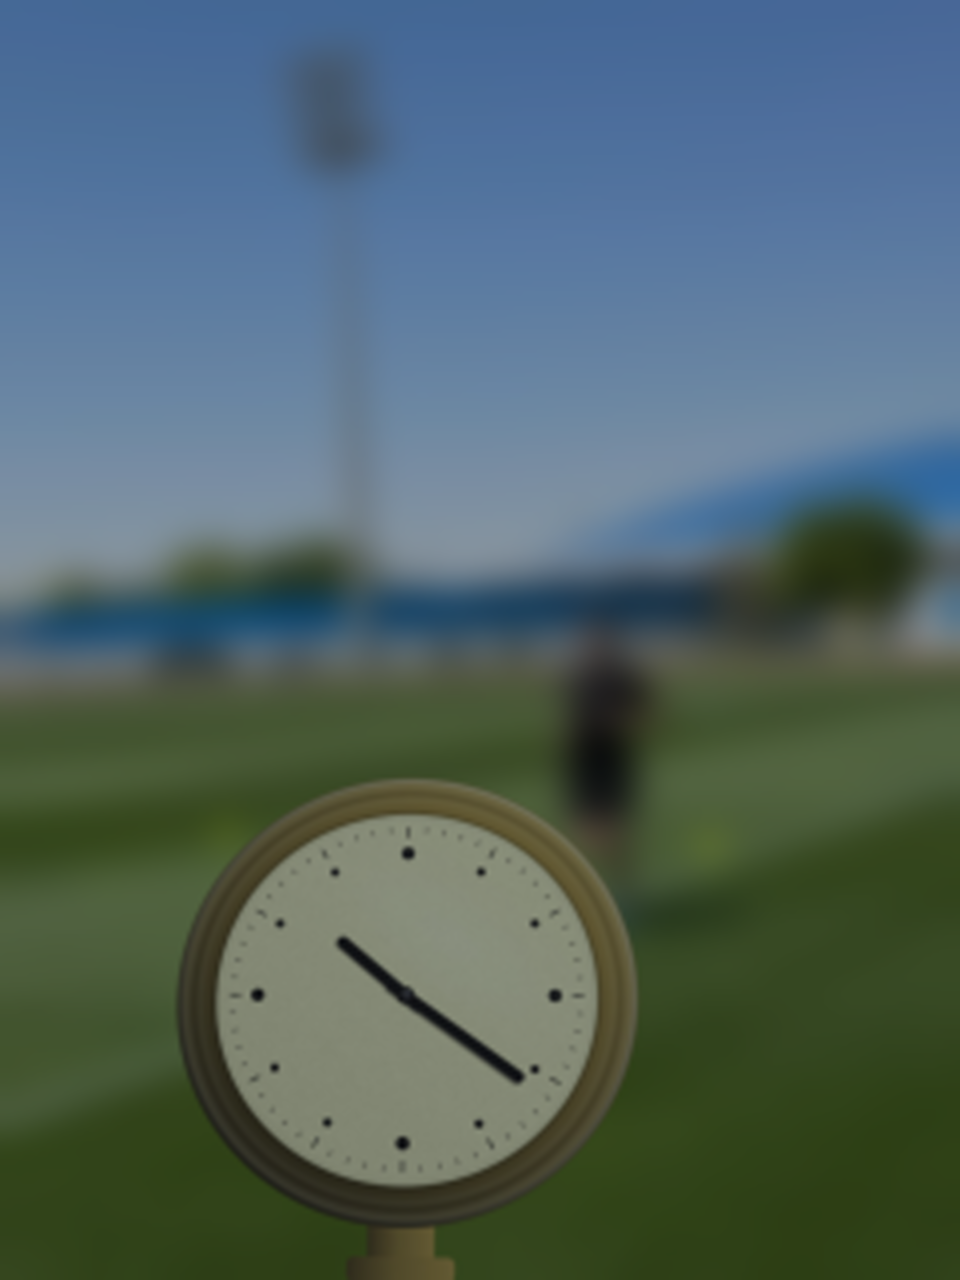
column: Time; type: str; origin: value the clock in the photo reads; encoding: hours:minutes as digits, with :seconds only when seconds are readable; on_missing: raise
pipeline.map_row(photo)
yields 10:21
